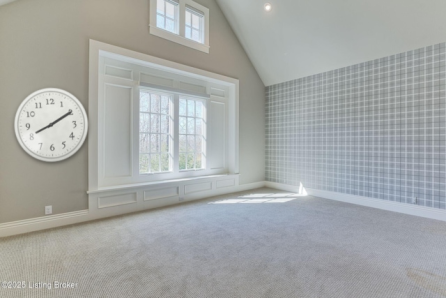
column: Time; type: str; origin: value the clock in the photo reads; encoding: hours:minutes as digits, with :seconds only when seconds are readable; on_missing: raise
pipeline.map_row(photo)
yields 8:10
